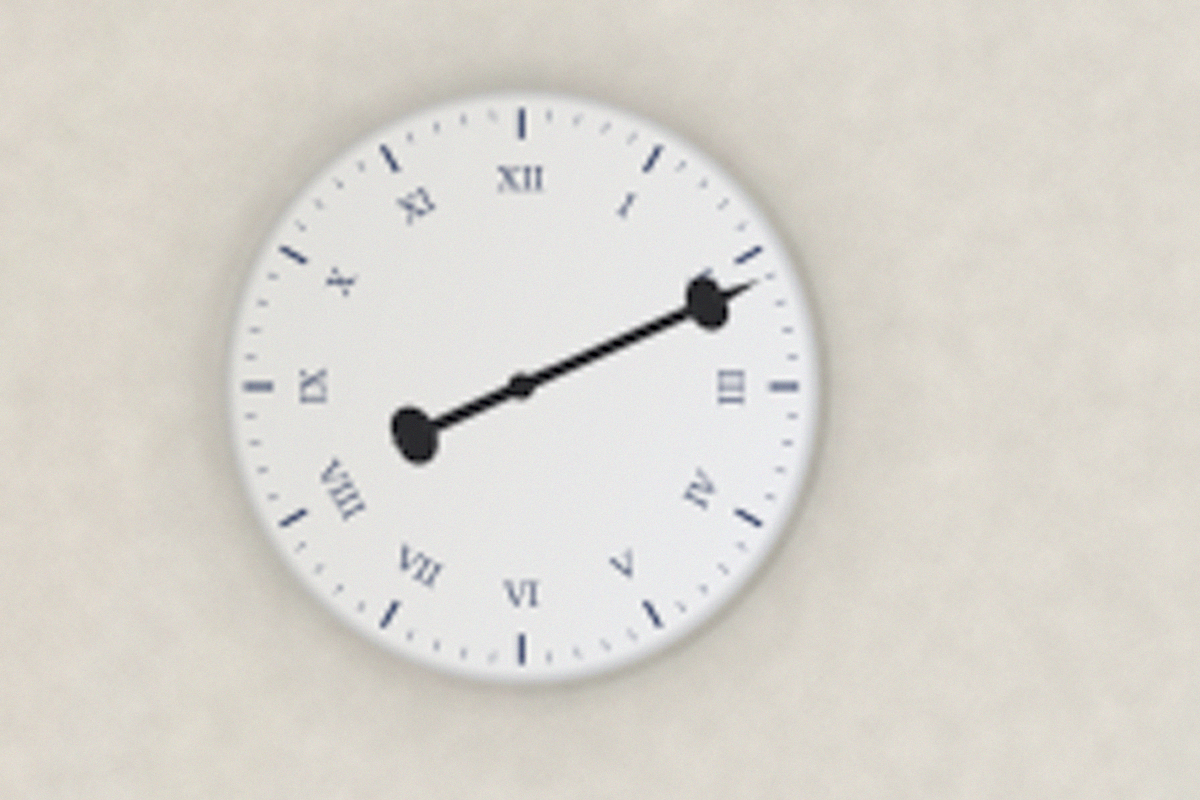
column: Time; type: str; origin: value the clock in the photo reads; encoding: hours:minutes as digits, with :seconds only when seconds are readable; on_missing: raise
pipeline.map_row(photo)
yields 8:11
